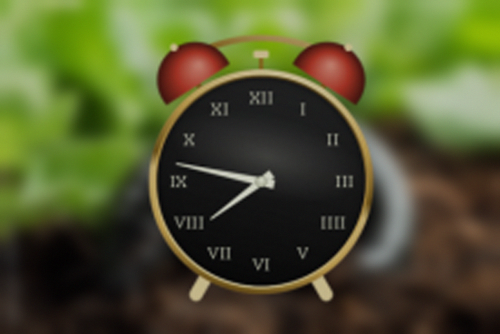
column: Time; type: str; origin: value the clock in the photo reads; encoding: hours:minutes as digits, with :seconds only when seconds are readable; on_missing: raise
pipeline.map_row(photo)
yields 7:47
